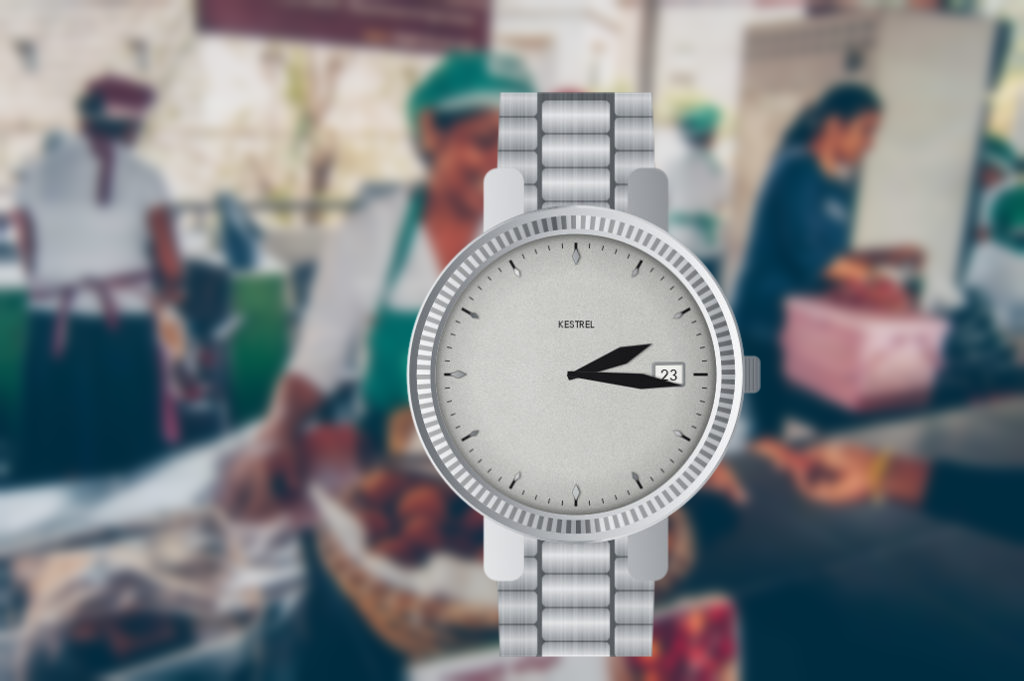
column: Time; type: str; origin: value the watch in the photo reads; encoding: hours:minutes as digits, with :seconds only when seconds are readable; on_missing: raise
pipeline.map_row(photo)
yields 2:16
